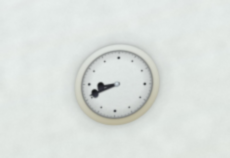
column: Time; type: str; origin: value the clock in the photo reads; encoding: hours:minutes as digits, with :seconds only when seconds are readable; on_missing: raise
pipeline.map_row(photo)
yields 8:41
